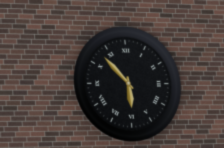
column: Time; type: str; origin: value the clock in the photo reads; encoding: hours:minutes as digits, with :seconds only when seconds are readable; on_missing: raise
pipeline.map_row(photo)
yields 5:53
